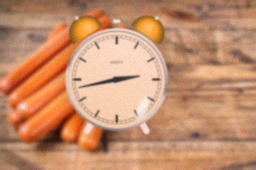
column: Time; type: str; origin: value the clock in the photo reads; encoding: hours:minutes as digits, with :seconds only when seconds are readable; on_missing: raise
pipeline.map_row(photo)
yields 2:43
